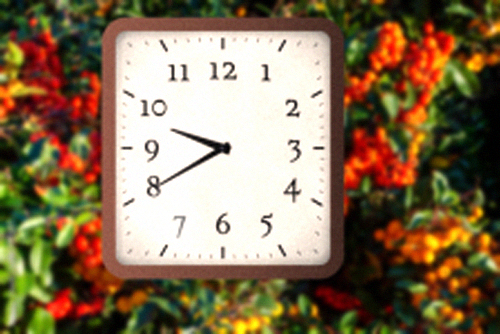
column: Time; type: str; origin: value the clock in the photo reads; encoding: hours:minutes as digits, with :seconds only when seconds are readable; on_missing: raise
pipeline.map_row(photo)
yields 9:40
